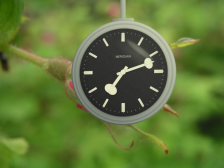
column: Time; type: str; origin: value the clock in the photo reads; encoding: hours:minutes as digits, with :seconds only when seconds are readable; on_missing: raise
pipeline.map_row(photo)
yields 7:12
